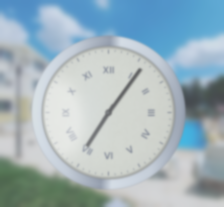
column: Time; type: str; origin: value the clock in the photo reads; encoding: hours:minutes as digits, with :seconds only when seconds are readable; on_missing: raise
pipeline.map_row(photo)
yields 7:06
